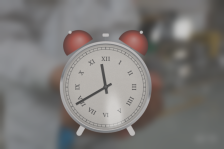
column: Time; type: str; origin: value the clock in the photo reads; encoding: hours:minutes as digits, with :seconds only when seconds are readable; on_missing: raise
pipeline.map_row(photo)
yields 11:40
